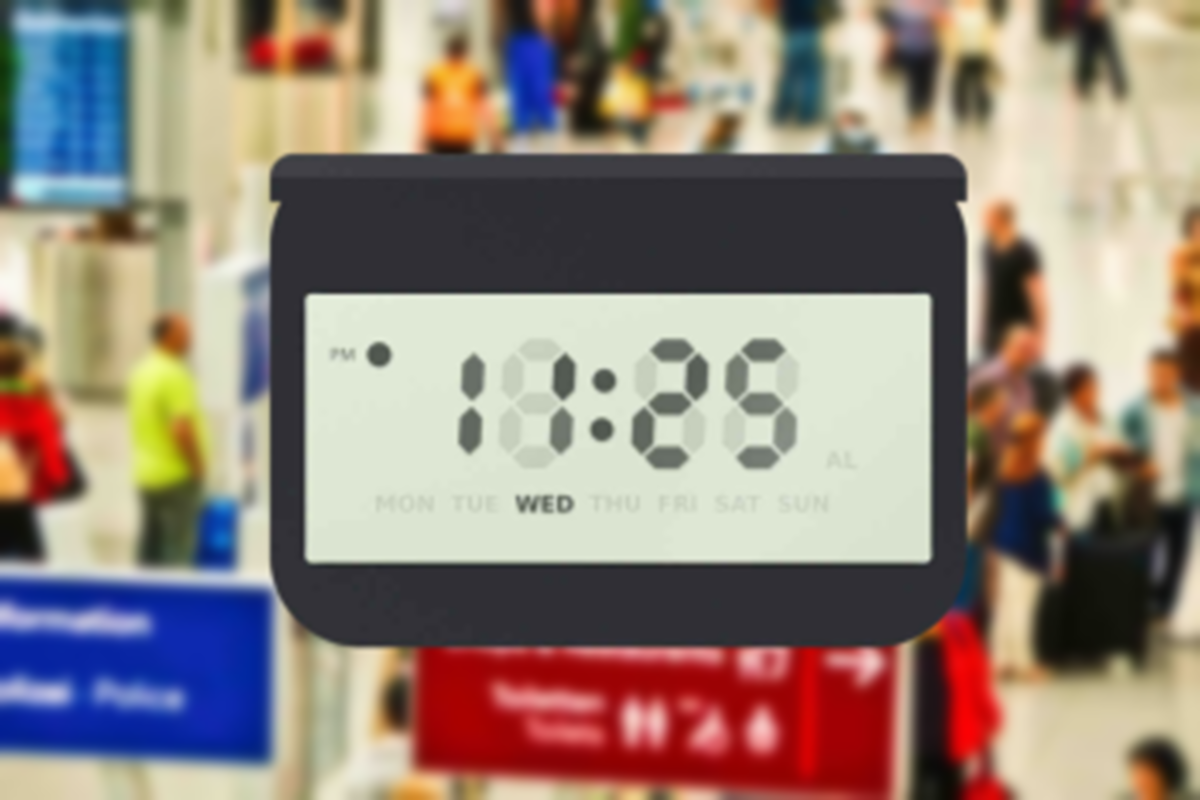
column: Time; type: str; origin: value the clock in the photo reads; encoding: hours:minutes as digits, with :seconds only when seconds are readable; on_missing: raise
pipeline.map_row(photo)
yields 11:25
